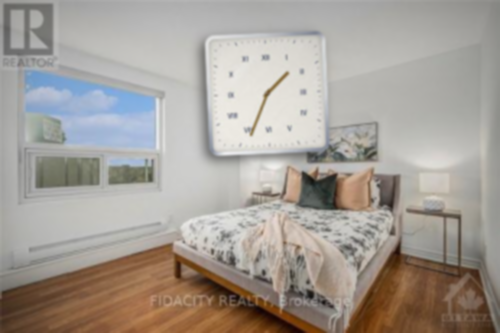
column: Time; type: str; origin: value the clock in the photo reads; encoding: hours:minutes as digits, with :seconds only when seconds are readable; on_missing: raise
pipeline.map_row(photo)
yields 1:34
